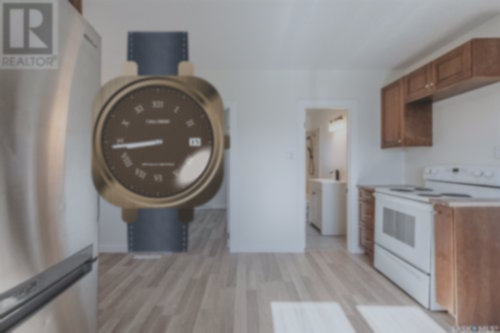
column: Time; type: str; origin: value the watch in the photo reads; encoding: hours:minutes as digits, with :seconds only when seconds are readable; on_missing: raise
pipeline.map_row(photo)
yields 8:44
